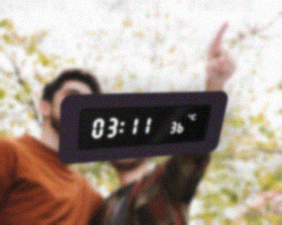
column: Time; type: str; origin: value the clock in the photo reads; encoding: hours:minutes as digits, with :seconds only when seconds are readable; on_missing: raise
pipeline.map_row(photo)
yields 3:11
